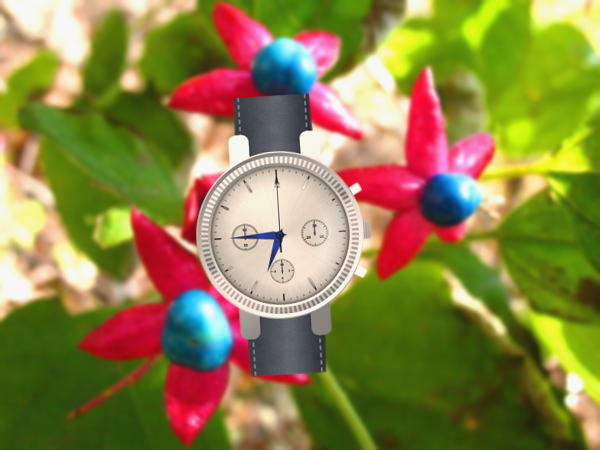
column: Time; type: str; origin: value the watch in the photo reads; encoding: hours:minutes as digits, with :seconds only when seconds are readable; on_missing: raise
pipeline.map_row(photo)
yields 6:45
